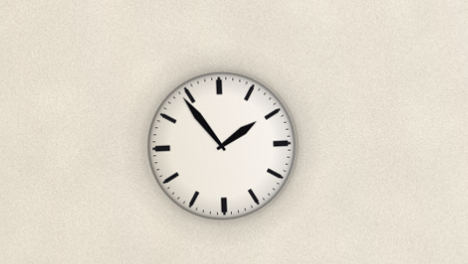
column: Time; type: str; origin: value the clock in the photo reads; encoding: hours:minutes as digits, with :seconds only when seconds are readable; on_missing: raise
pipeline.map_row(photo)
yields 1:54
